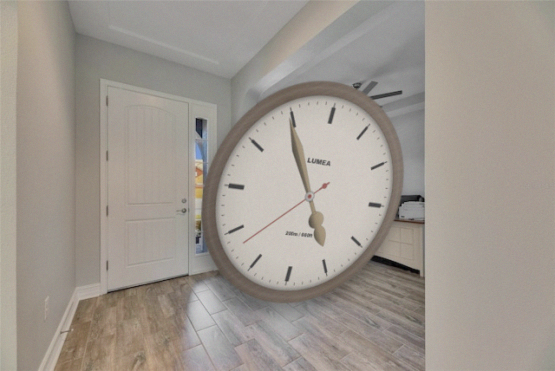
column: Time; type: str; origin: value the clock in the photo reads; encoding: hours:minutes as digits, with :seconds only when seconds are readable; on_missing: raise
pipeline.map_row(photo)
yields 4:54:38
